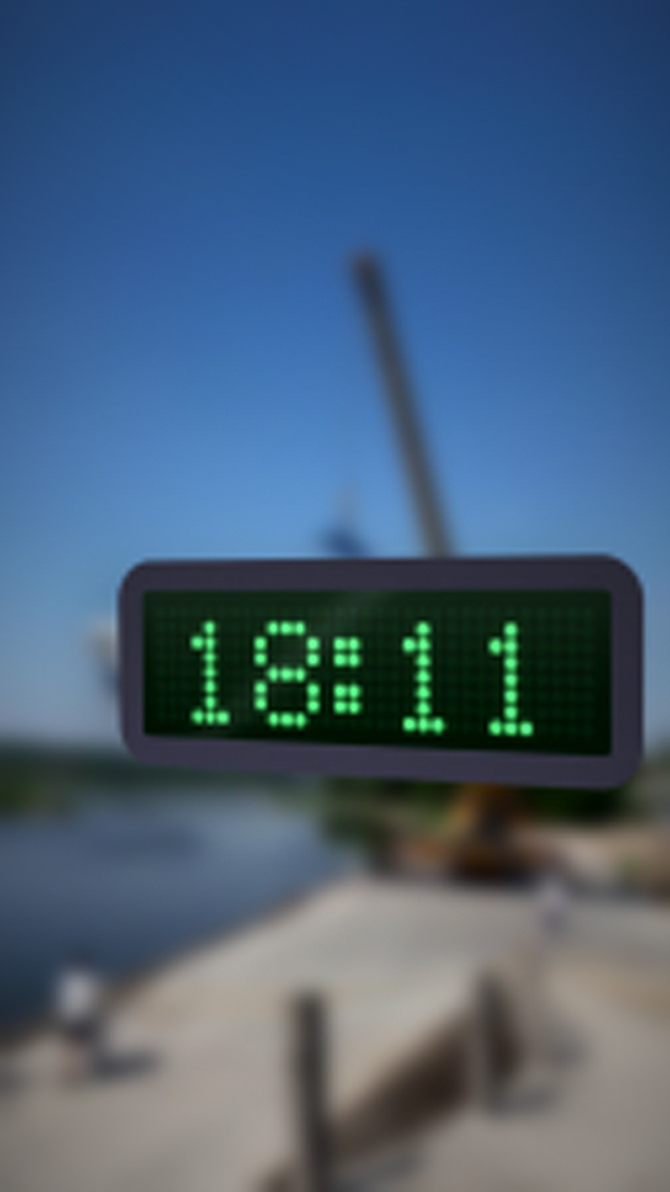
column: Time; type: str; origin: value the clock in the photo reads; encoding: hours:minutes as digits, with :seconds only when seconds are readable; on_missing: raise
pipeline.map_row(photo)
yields 18:11
